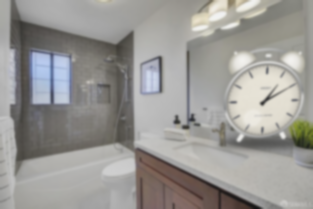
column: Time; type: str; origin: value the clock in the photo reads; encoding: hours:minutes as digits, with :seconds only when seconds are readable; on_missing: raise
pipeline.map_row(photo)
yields 1:10
